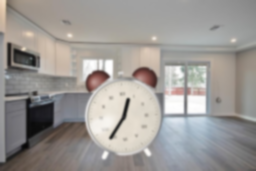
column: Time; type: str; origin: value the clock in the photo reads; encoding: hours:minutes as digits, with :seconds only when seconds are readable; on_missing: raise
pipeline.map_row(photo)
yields 12:36
